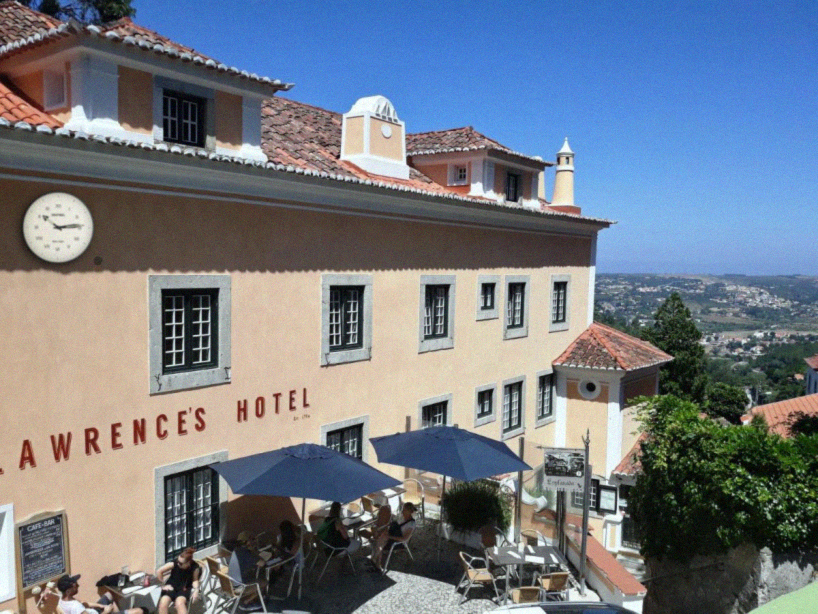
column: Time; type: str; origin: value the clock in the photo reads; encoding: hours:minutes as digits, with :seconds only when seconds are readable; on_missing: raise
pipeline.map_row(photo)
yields 10:14
